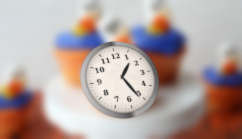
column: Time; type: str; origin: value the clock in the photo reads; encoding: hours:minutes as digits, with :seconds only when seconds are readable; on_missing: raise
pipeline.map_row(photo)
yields 1:26
